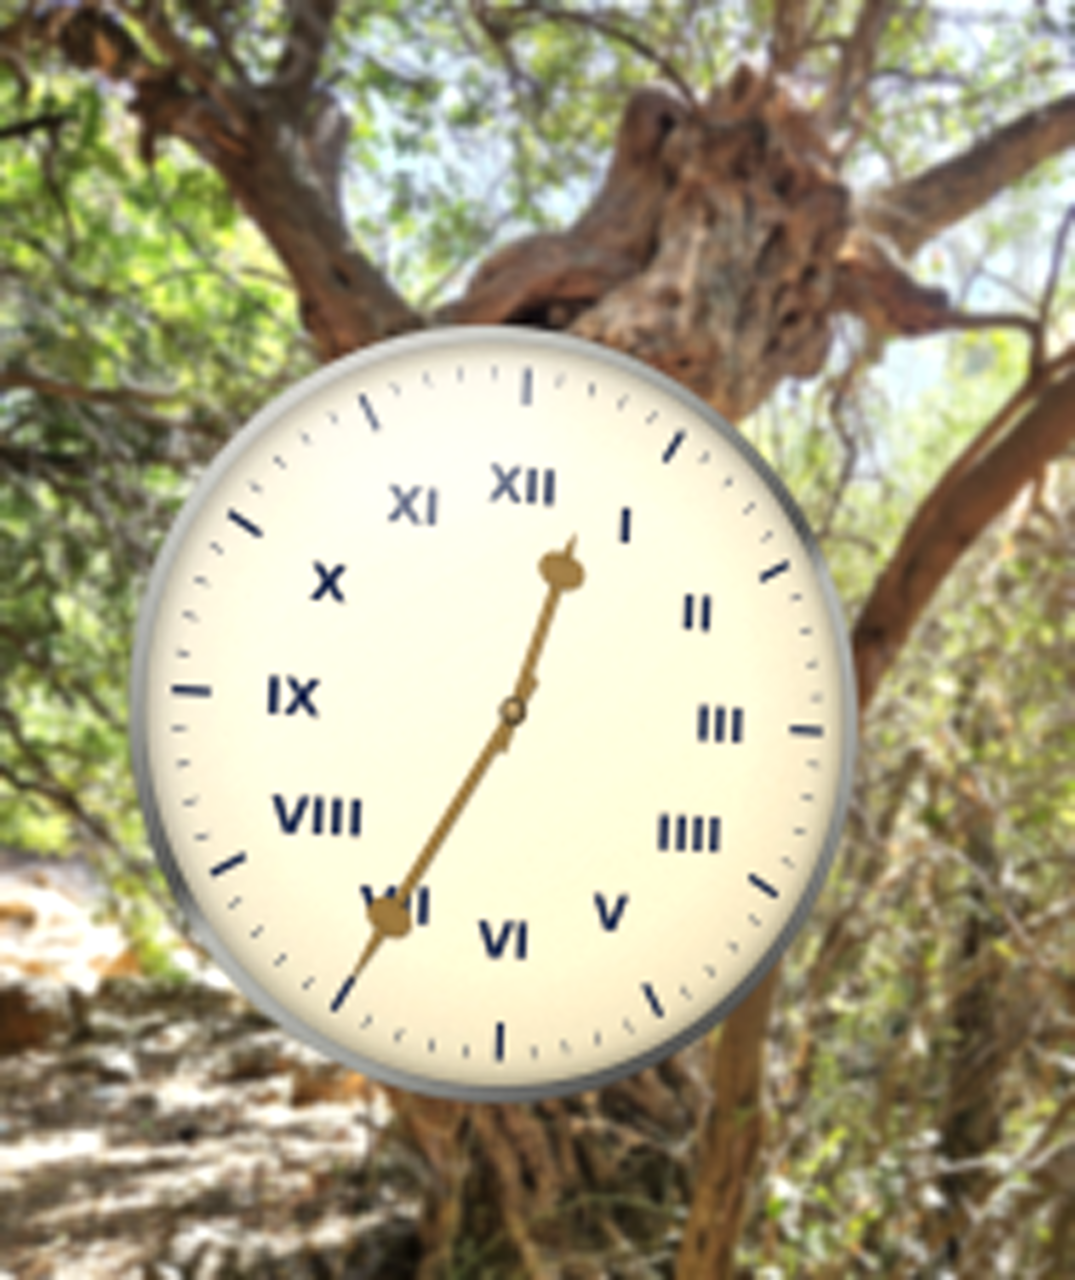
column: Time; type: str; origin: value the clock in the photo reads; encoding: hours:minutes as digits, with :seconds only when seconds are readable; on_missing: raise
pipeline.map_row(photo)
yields 12:35
